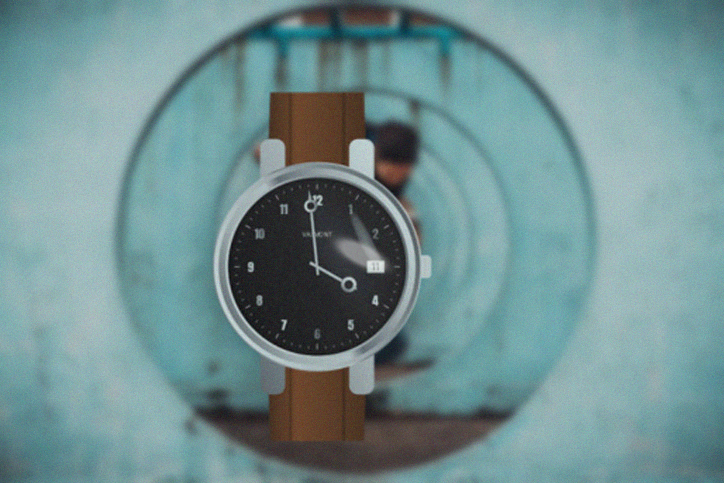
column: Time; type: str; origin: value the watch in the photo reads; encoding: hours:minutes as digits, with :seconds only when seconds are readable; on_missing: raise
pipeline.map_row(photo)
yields 3:59
